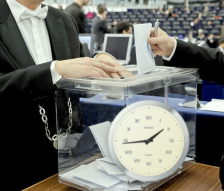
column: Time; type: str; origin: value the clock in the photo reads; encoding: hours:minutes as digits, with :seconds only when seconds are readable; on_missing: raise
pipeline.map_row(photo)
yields 1:44
